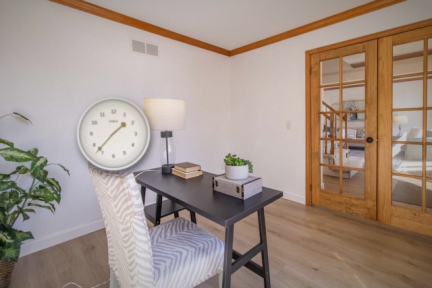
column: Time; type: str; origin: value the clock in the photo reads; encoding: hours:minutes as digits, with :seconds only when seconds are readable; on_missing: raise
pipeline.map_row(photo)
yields 1:37
